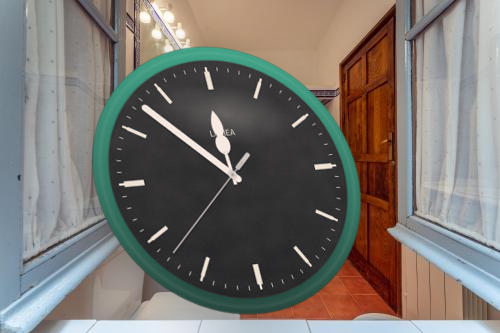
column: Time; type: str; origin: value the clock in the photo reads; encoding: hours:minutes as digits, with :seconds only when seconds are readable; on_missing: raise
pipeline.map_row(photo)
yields 11:52:38
